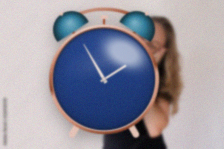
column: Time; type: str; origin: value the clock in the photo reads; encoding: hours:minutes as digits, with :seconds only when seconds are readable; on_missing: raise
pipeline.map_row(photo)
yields 1:55
